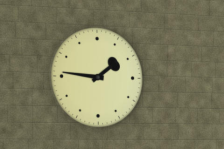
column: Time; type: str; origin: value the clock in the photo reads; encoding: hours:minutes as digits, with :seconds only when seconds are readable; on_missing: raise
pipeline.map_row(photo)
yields 1:46
